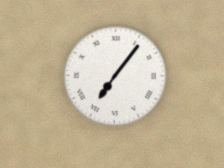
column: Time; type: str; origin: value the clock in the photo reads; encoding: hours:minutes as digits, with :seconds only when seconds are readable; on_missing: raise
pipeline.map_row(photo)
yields 7:06
